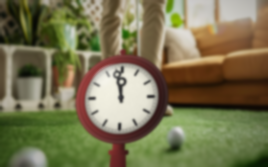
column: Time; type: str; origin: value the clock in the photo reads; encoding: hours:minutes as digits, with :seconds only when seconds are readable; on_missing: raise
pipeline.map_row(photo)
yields 11:58
